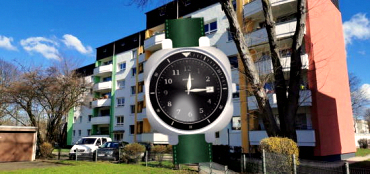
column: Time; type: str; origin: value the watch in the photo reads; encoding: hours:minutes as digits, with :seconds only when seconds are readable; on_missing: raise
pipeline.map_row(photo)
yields 12:15
